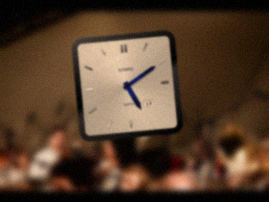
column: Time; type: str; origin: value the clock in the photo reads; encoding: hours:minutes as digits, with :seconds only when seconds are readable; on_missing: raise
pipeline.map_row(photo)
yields 5:10
